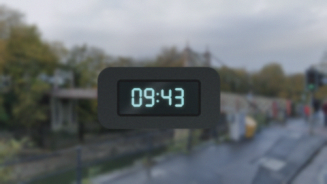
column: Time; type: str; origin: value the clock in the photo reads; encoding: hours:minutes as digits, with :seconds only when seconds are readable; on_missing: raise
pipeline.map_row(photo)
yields 9:43
